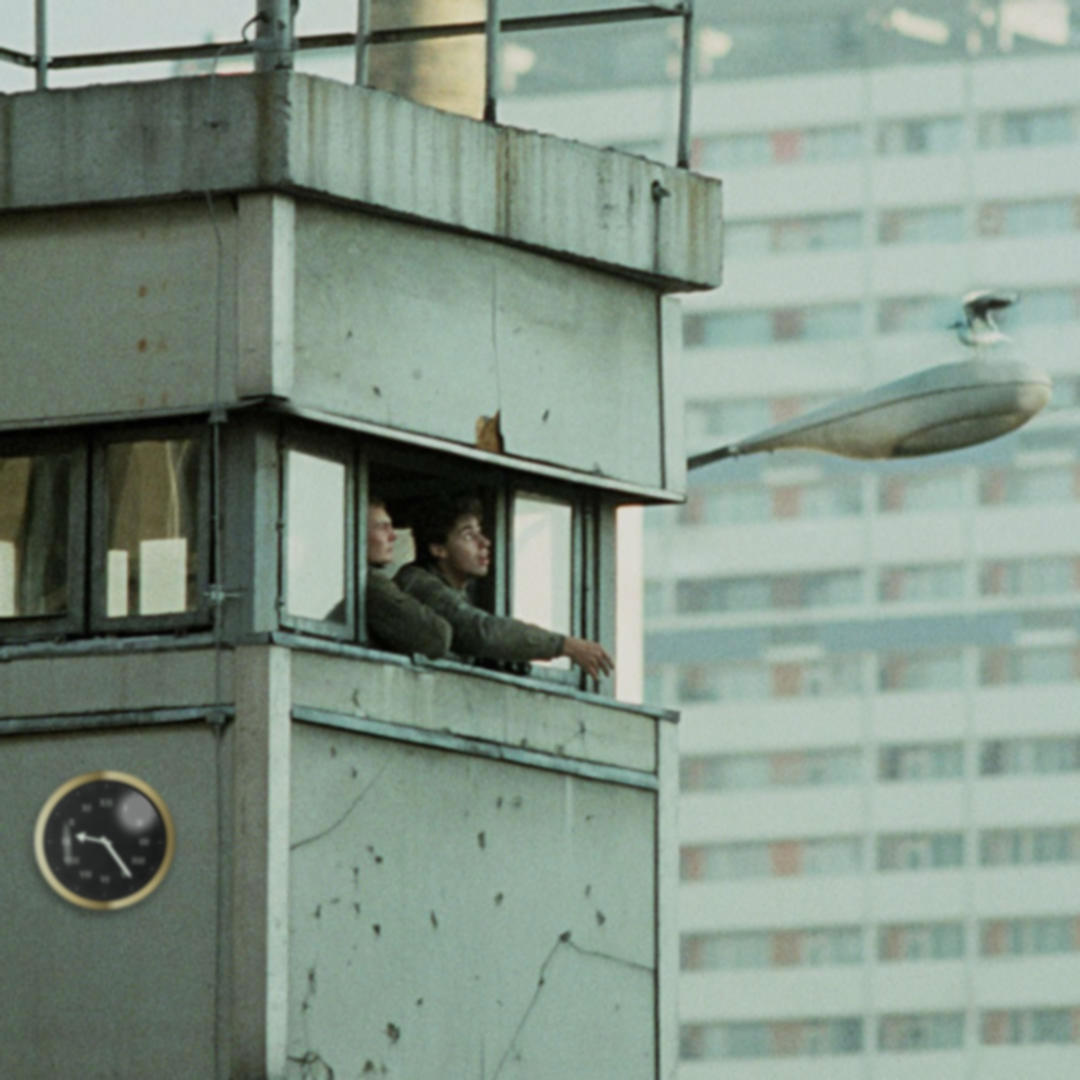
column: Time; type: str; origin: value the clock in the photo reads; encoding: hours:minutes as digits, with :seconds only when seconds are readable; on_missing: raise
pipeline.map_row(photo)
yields 9:24
